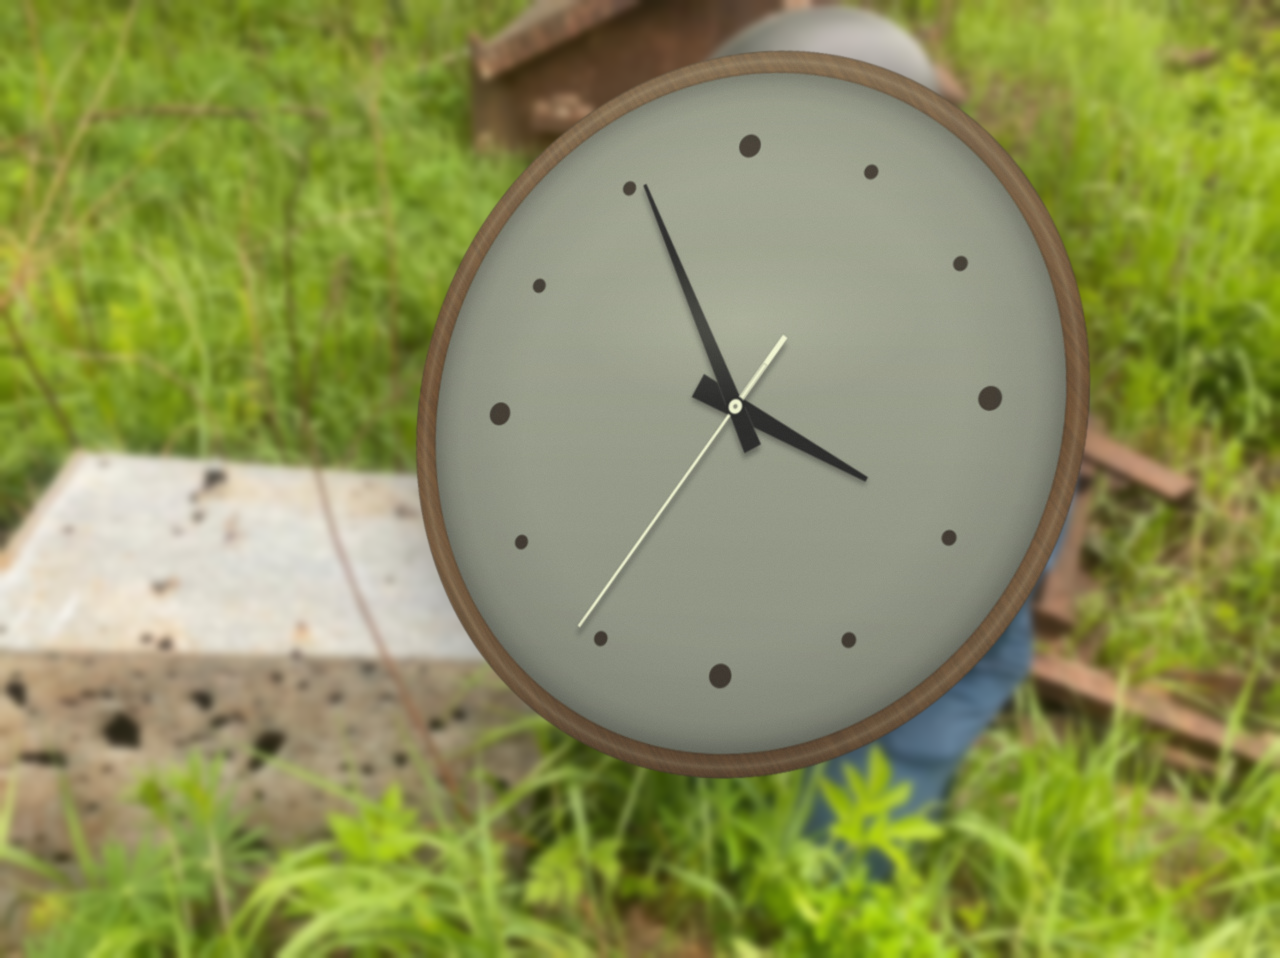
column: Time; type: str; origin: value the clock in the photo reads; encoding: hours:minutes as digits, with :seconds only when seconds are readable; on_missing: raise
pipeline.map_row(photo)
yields 3:55:36
